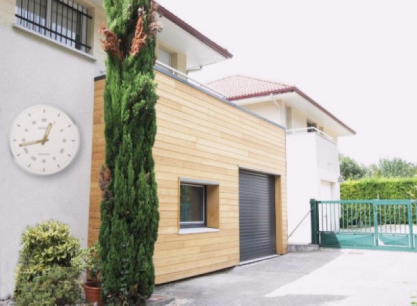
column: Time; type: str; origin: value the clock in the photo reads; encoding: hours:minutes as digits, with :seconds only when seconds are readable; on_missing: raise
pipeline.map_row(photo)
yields 12:43
